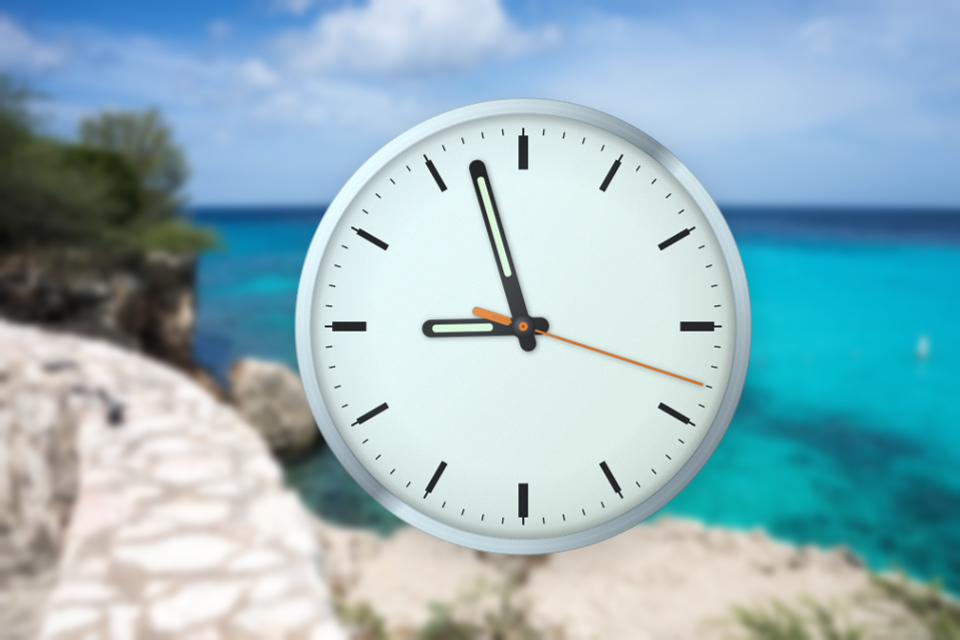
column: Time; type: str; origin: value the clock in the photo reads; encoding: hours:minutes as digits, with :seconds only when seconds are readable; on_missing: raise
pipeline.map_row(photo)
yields 8:57:18
